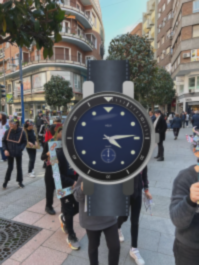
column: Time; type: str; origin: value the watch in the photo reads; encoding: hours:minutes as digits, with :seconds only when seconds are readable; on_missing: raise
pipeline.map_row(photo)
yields 4:14
